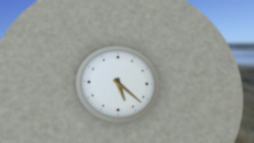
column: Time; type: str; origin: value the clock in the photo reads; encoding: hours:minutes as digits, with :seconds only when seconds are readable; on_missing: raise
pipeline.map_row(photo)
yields 5:22
